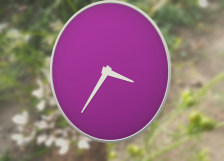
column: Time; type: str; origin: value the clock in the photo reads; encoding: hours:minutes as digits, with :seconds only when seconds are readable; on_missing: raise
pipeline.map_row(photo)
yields 3:36
